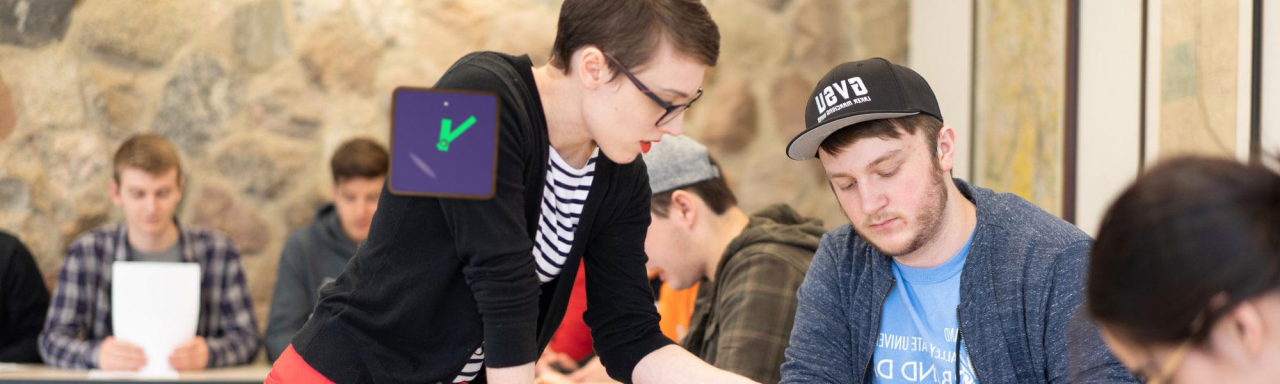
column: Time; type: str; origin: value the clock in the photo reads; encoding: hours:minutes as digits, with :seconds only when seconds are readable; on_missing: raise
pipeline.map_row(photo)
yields 12:08
